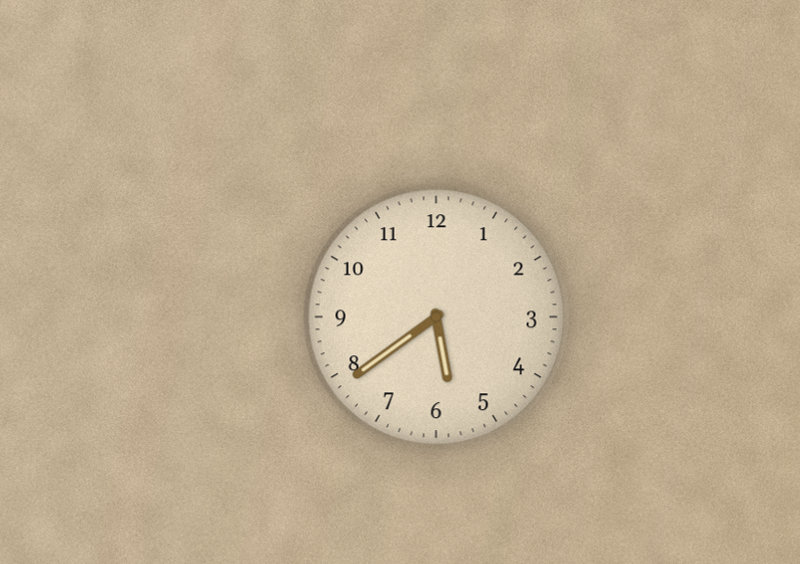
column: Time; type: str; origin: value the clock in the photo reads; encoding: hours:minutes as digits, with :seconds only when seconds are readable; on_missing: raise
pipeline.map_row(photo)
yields 5:39
